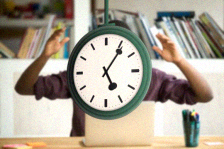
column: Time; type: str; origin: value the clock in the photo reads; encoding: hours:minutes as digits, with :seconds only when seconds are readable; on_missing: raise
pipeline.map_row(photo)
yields 5:06
